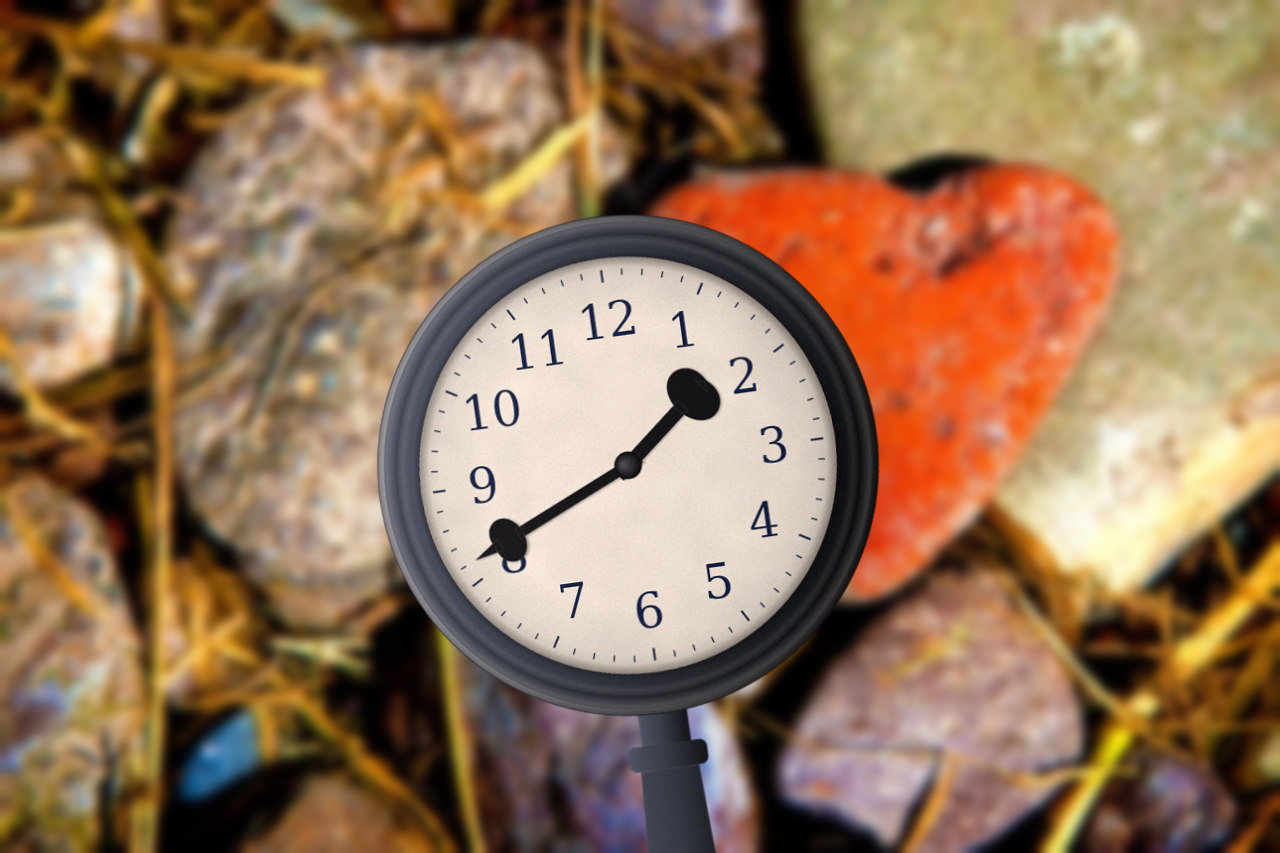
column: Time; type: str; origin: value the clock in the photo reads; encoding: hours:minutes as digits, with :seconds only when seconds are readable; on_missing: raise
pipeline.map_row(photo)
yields 1:41
